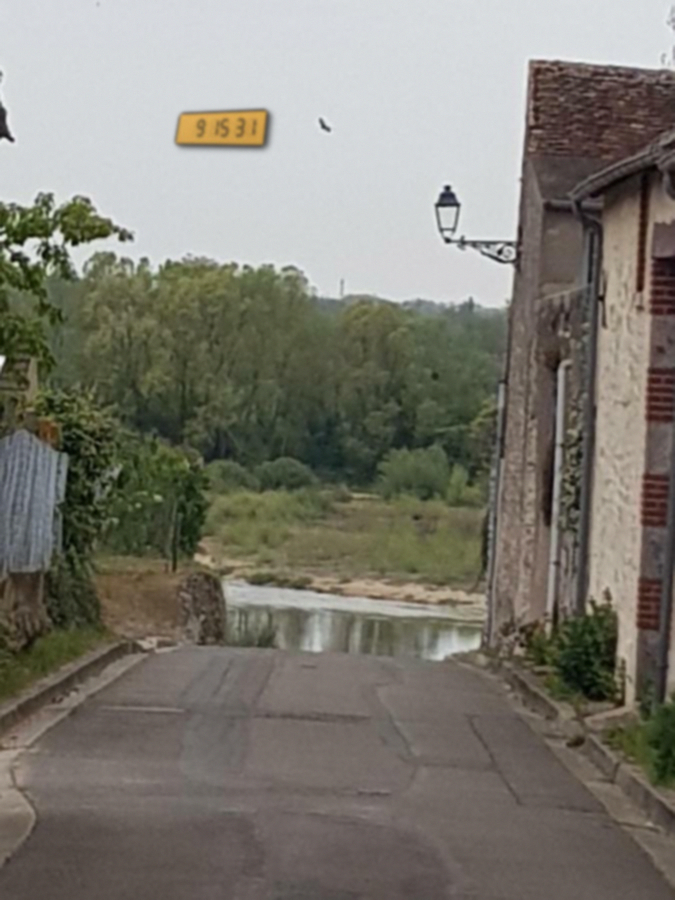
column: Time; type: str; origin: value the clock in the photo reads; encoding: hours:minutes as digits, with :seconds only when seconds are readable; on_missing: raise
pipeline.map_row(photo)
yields 9:15:31
